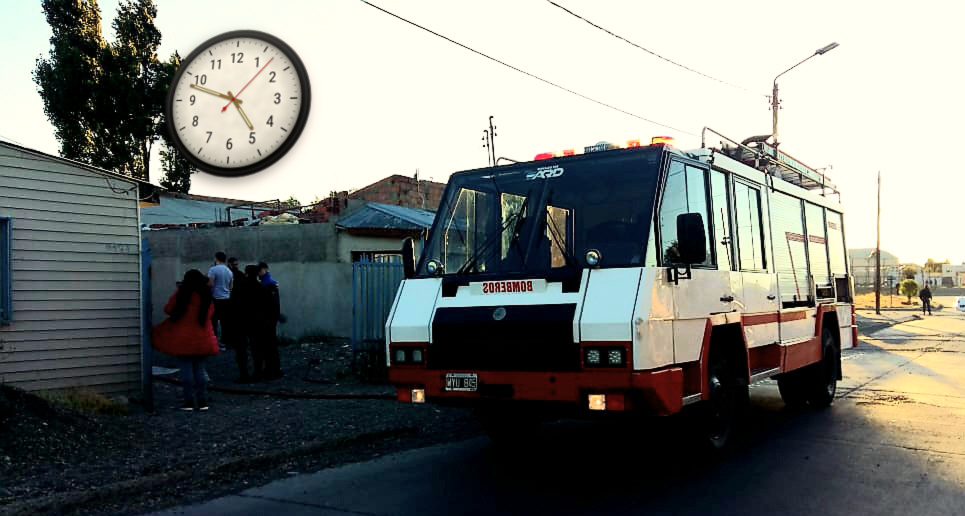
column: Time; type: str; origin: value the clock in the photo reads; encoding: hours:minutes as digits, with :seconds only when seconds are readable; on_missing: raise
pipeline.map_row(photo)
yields 4:48:07
